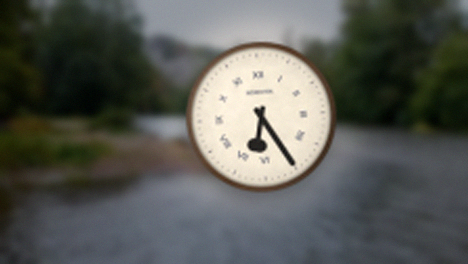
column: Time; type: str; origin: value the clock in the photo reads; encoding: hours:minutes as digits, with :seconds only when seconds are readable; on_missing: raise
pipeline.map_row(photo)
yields 6:25
